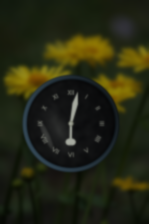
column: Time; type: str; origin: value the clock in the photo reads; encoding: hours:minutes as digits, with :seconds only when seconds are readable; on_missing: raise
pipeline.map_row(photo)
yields 6:02
